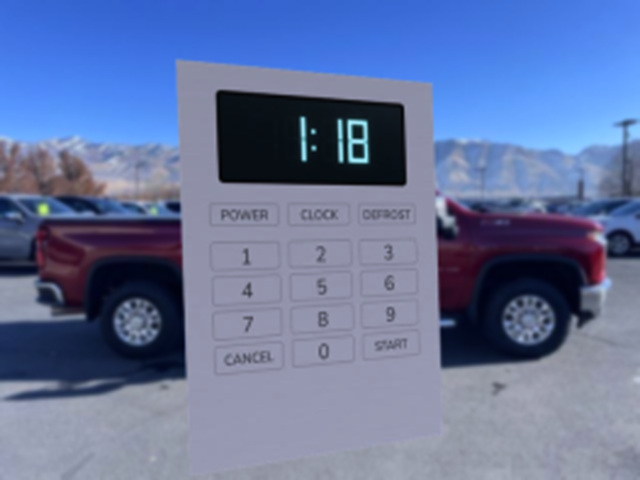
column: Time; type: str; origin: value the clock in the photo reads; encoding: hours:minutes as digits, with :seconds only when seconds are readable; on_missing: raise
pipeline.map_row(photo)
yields 1:18
